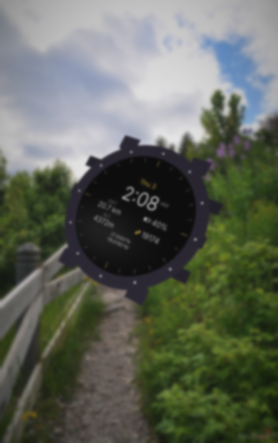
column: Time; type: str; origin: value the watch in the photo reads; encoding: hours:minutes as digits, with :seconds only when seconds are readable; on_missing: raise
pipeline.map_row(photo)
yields 2:08
